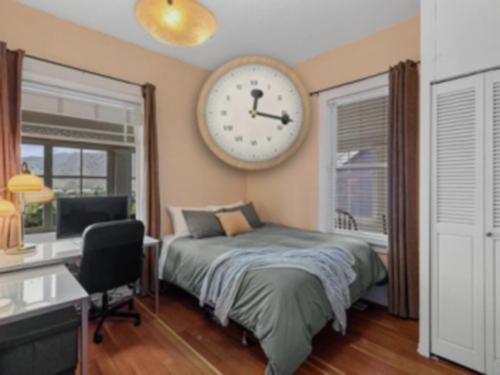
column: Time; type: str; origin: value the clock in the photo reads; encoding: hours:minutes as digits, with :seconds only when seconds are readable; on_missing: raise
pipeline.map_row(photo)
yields 12:17
